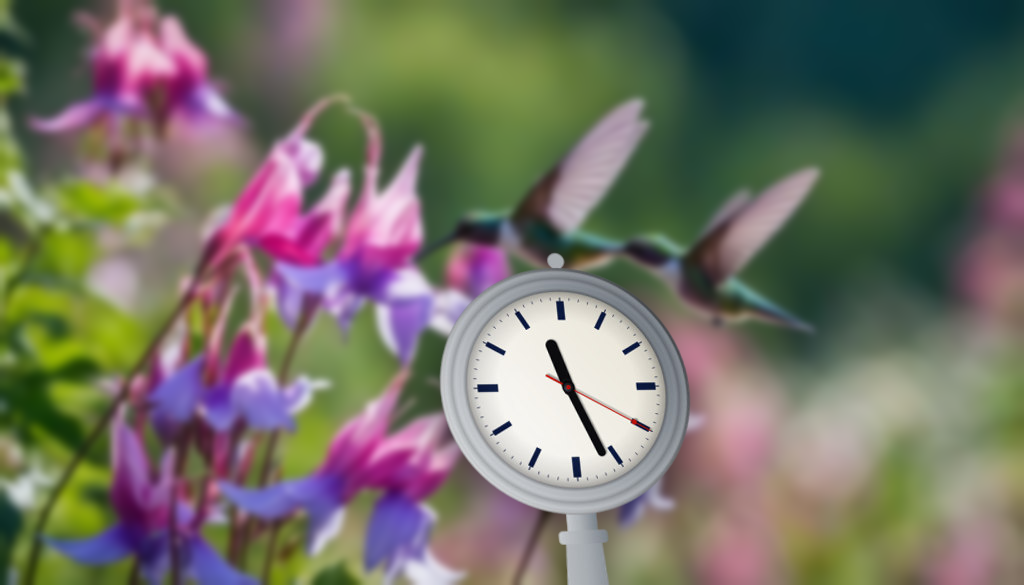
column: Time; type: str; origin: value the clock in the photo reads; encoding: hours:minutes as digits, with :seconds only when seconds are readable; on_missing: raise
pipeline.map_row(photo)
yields 11:26:20
